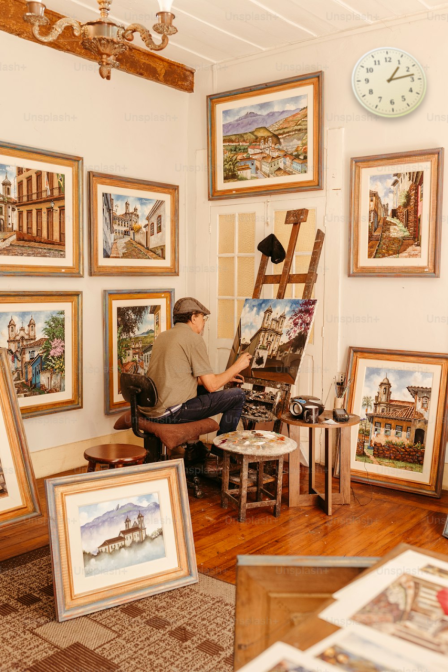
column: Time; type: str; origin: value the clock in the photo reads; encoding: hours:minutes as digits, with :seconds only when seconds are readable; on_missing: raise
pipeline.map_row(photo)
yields 1:13
